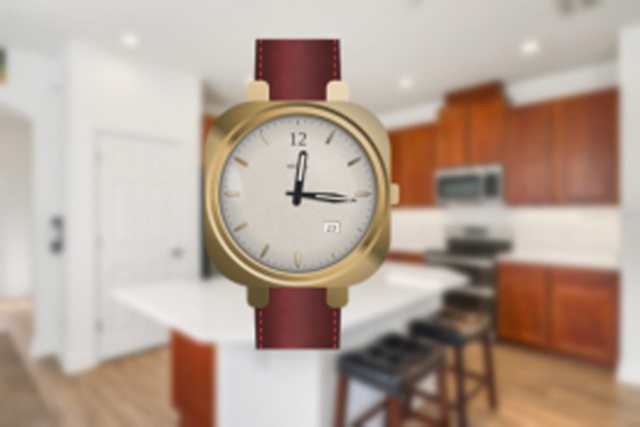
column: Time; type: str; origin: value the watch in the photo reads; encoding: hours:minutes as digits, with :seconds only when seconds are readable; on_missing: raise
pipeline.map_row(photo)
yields 12:16
